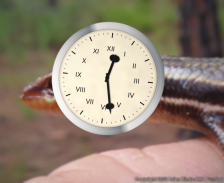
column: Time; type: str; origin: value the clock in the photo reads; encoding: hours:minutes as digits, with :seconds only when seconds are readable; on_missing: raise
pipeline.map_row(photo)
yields 12:28
